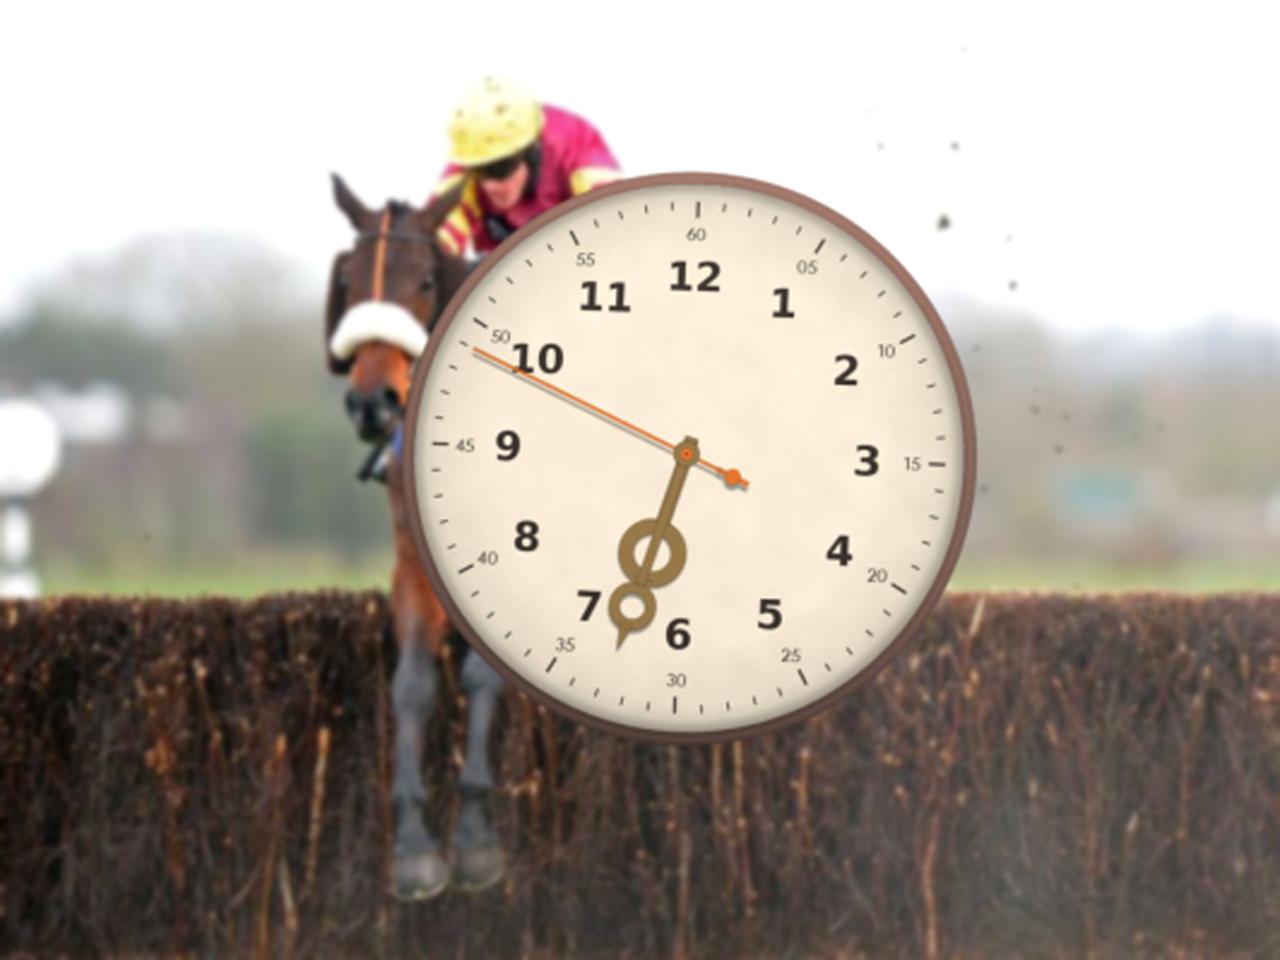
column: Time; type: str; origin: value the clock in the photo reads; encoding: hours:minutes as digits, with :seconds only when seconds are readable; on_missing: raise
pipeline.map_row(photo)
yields 6:32:49
